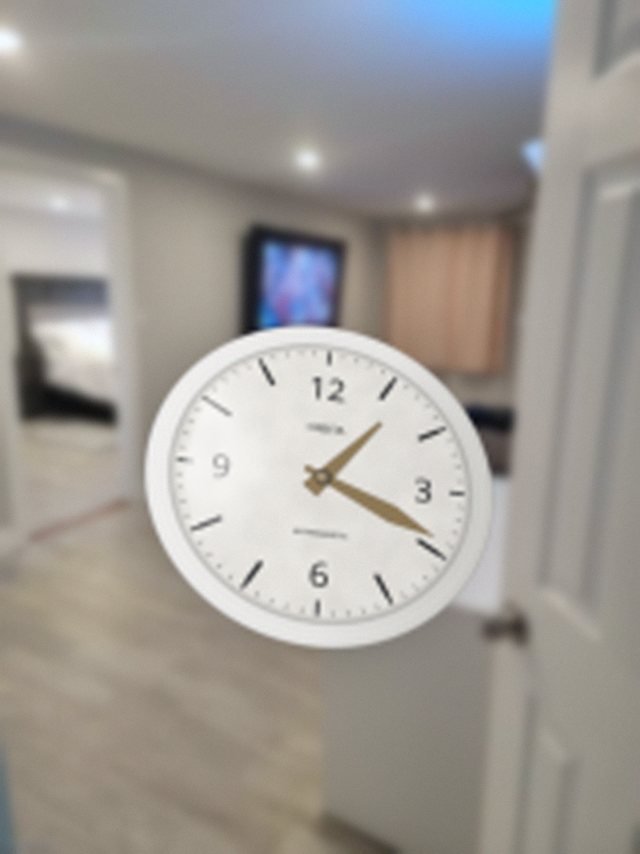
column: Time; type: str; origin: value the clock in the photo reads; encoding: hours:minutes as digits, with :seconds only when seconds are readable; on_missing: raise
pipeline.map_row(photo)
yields 1:19
